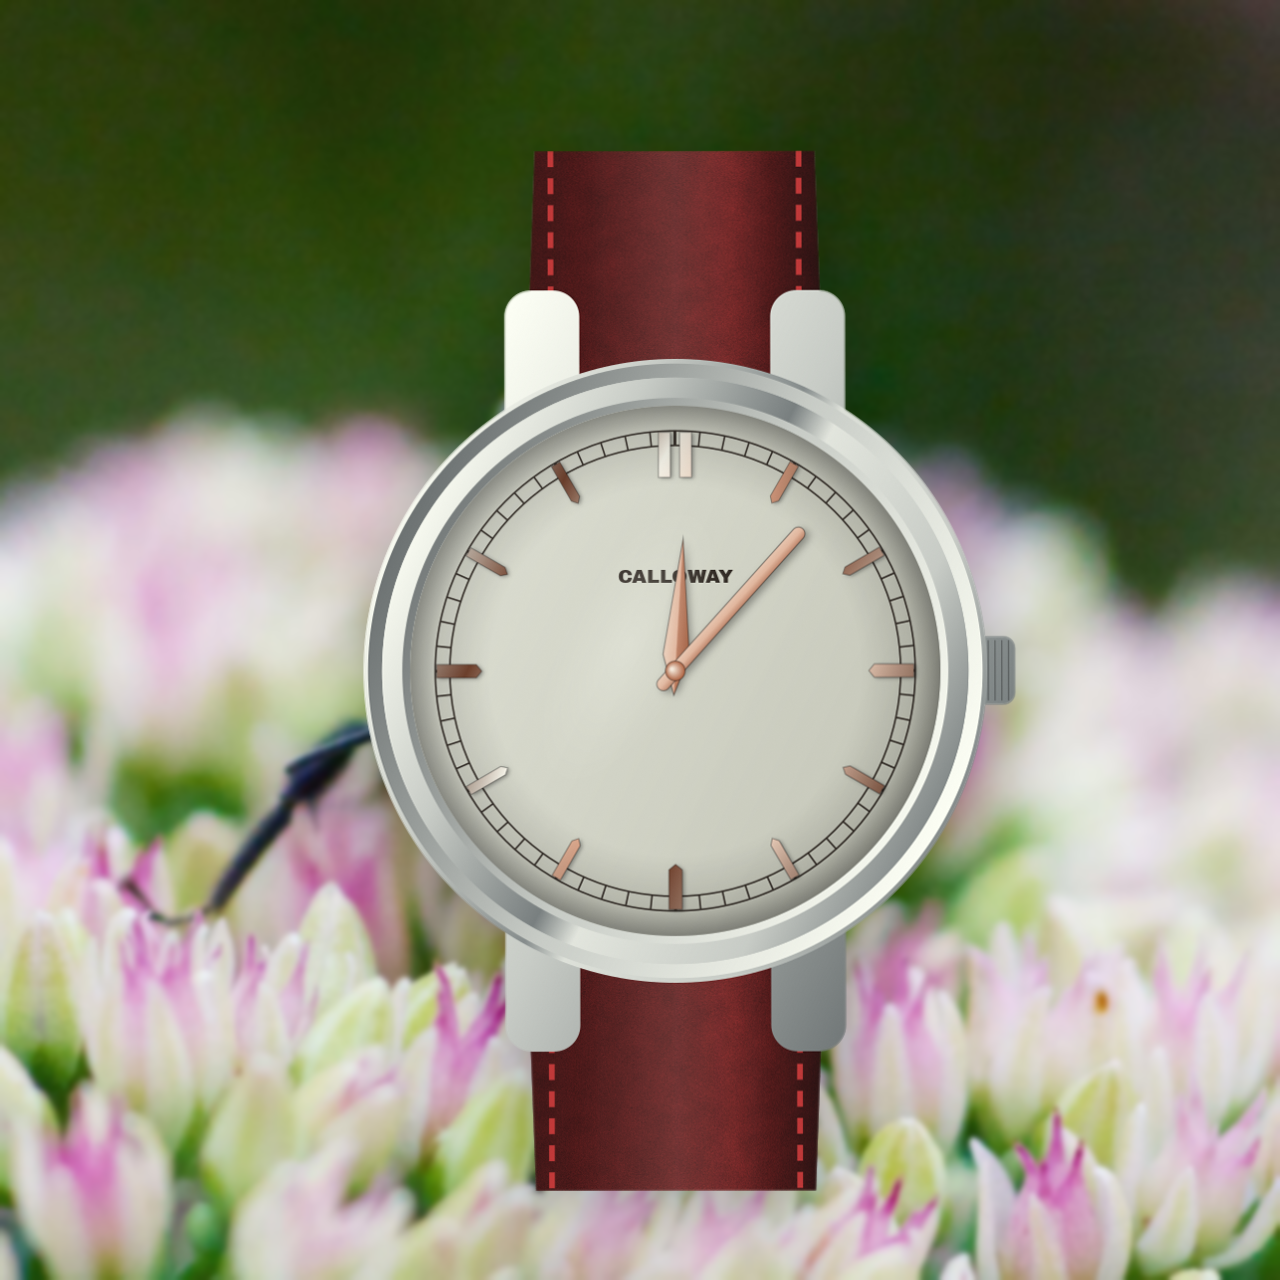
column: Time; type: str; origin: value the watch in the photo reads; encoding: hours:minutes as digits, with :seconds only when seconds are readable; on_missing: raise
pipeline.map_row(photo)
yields 12:07
